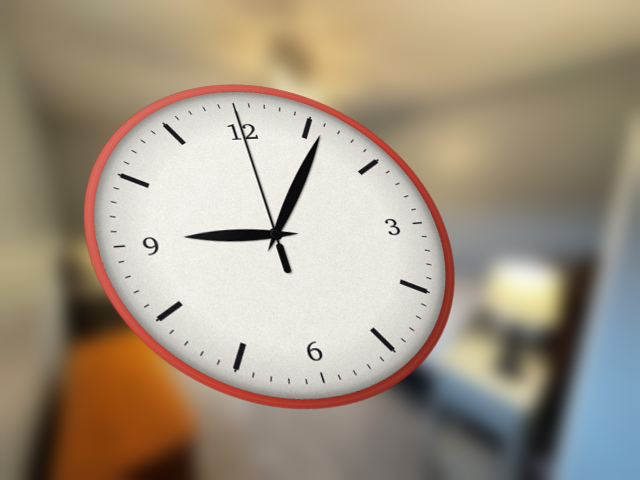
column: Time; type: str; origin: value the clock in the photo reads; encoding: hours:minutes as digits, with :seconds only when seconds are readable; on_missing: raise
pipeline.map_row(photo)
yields 9:06:00
